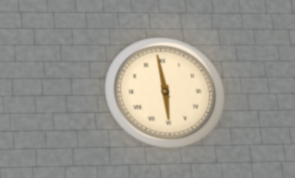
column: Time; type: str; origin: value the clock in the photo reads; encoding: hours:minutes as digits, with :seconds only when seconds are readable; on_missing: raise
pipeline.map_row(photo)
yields 5:59
